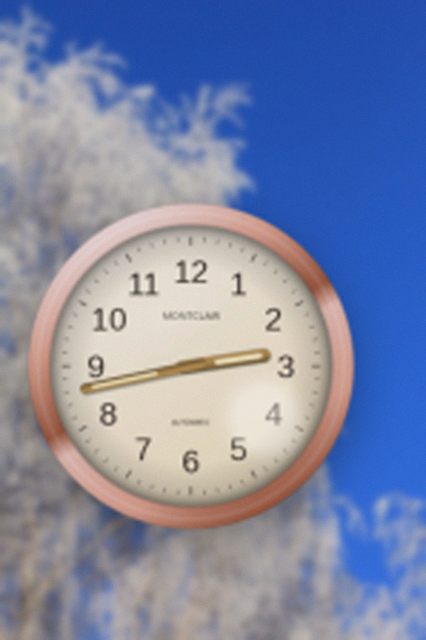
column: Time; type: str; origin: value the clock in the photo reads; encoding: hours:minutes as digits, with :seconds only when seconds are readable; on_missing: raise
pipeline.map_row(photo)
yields 2:43
